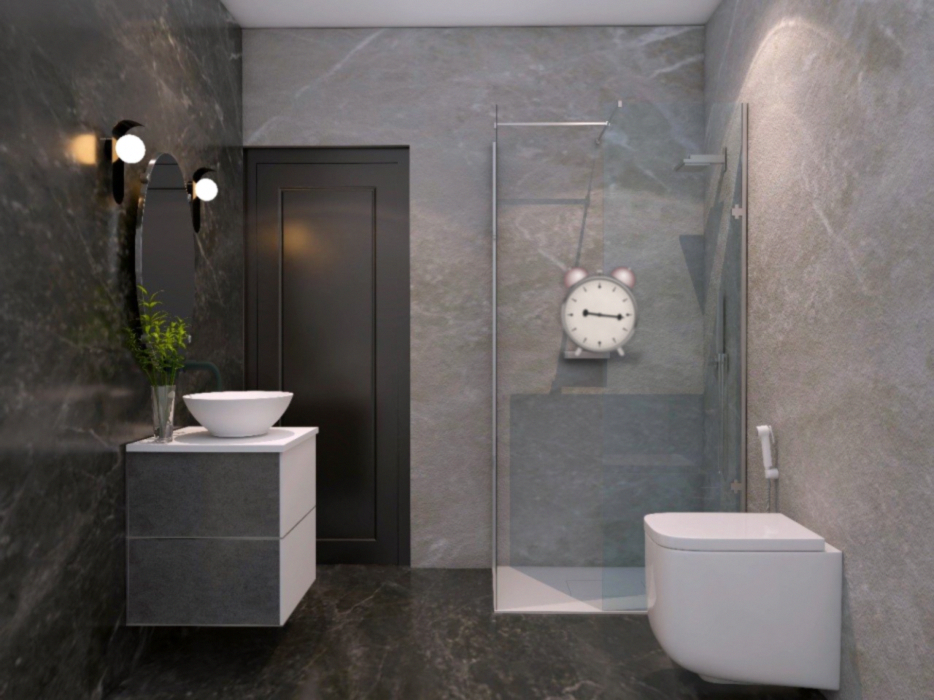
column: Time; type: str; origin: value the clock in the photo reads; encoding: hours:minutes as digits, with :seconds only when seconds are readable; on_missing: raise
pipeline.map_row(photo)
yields 9:16
